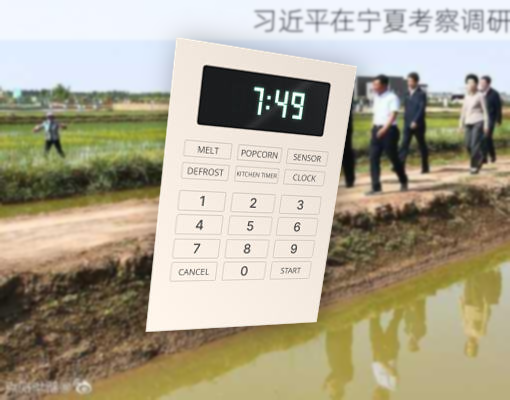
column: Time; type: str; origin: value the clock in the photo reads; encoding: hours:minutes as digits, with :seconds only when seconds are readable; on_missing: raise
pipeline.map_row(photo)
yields 7:49
